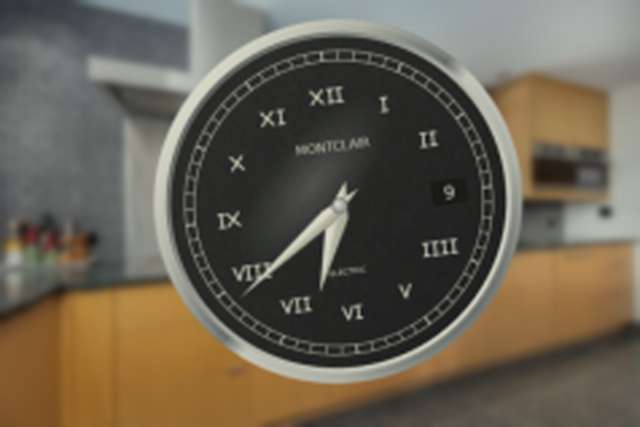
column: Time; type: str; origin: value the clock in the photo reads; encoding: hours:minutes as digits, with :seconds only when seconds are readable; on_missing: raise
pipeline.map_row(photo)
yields 6:39
